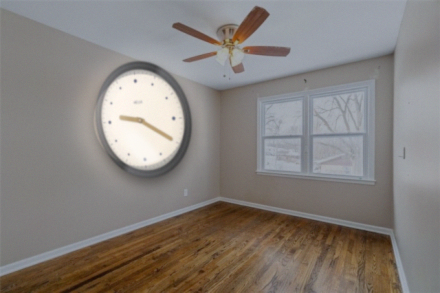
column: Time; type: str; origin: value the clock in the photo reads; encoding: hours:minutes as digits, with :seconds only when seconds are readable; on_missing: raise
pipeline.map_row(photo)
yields 9:20
